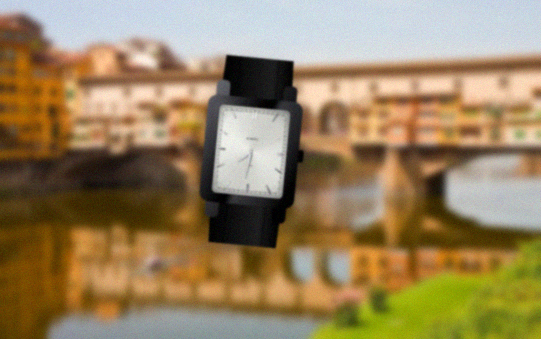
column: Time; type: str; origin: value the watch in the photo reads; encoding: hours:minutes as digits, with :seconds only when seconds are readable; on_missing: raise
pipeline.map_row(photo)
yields 7:31
